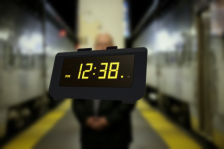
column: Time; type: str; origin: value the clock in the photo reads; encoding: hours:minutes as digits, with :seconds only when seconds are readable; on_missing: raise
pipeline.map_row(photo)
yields 12:38
